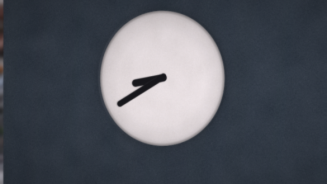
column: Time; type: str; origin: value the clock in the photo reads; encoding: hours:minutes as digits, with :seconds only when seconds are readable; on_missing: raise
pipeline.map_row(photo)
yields 8:40
